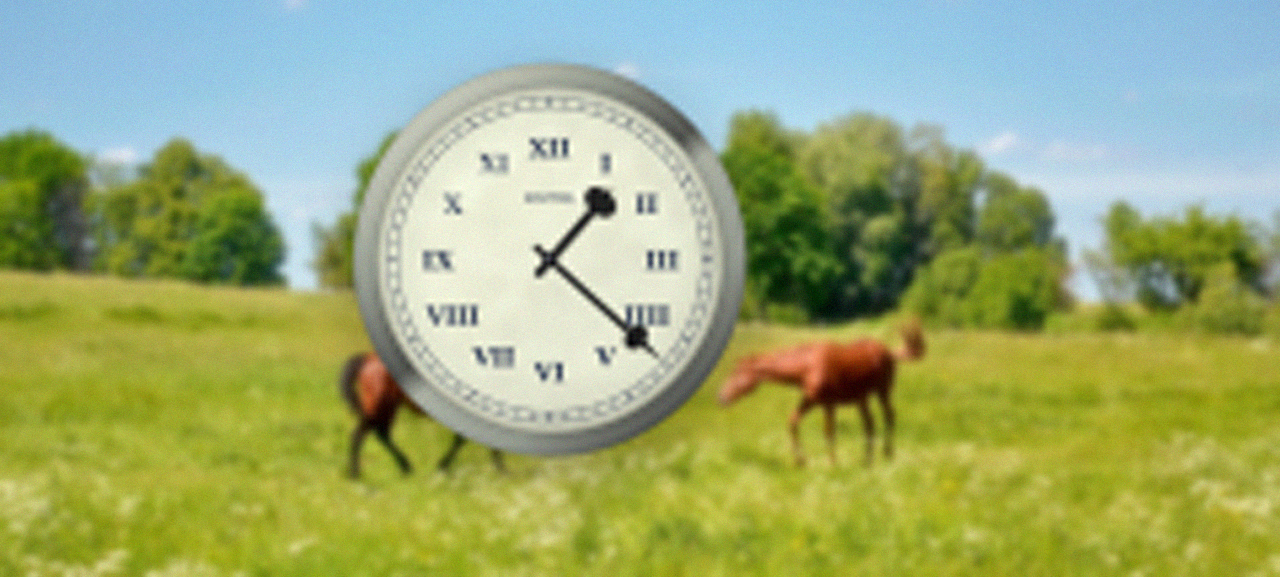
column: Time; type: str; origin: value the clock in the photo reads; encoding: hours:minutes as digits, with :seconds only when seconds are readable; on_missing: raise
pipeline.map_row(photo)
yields 1:22
